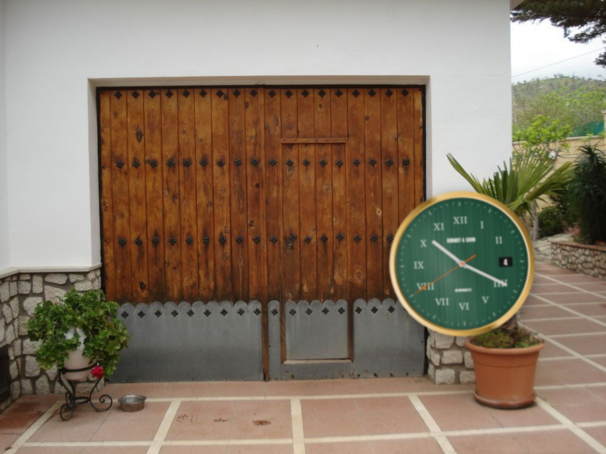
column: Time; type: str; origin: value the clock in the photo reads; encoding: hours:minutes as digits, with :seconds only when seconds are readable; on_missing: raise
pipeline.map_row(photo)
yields 10:19:40
